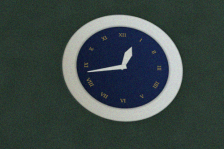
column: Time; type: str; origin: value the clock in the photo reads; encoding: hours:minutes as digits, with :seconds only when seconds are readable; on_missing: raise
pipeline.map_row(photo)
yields 12:43
